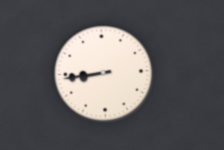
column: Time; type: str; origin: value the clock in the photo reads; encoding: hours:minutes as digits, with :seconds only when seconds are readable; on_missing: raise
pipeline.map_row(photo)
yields 8:44
